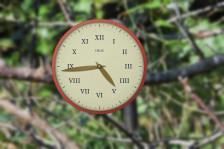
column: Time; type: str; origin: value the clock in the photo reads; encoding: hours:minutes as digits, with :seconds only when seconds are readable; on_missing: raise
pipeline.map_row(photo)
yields 4:44
